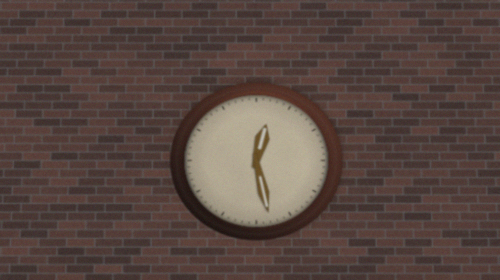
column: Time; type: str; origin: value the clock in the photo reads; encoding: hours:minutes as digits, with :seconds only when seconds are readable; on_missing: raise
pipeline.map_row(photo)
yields 12:28
